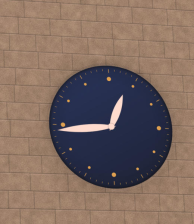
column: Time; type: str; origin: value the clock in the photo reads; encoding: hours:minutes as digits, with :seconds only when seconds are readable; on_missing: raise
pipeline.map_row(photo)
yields 12:44
